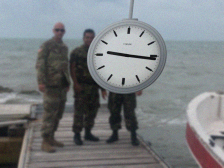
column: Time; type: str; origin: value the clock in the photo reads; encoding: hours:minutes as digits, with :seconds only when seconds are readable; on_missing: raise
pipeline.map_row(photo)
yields 9:16
